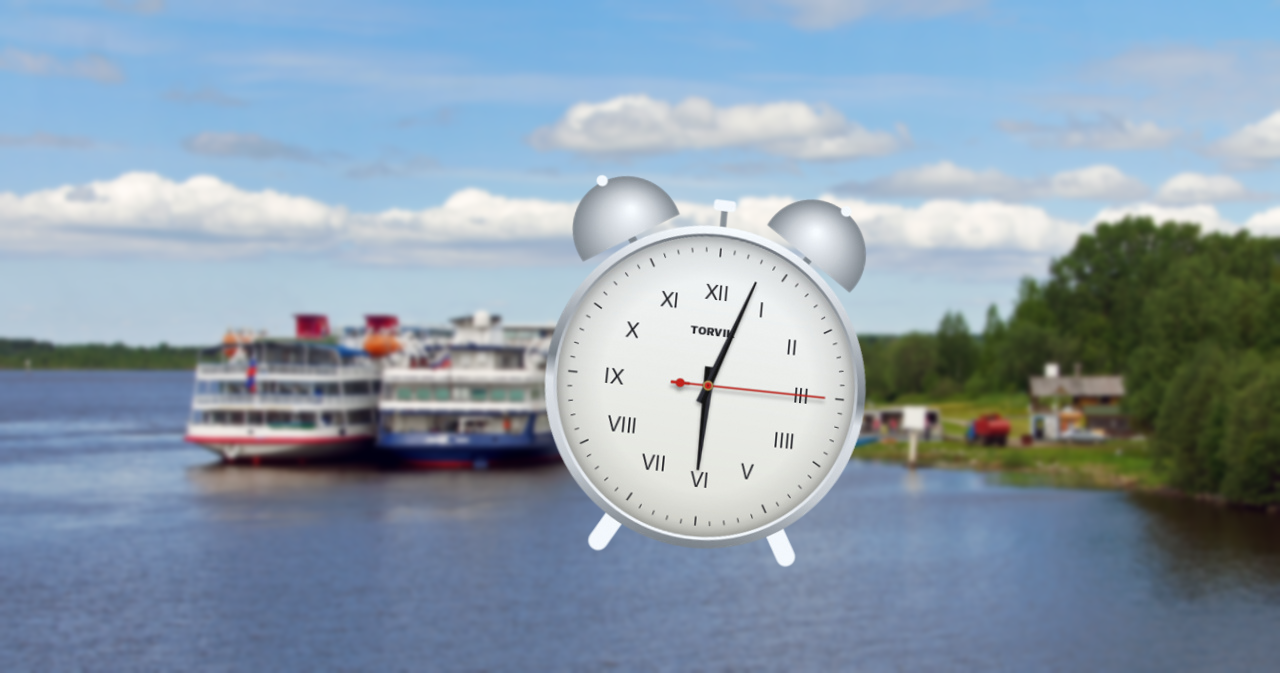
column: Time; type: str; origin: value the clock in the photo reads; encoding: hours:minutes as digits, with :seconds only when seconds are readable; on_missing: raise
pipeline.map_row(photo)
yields 6:03:15
